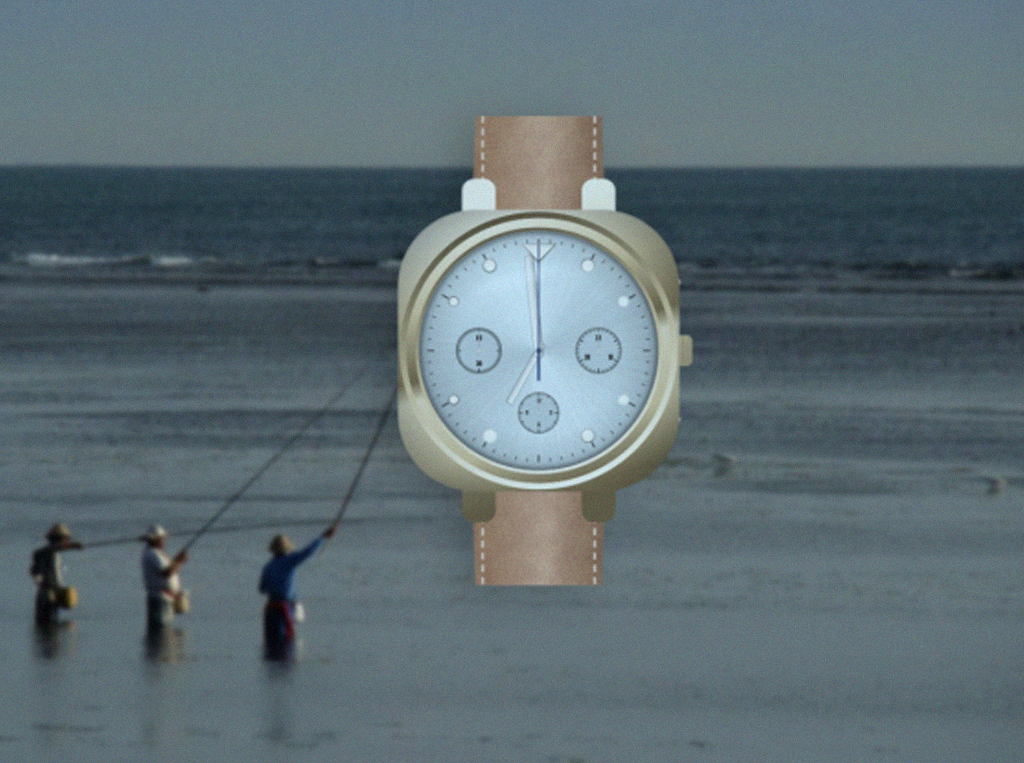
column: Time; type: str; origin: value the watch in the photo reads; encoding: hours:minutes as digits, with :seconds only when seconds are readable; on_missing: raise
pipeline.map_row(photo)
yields 6:59
